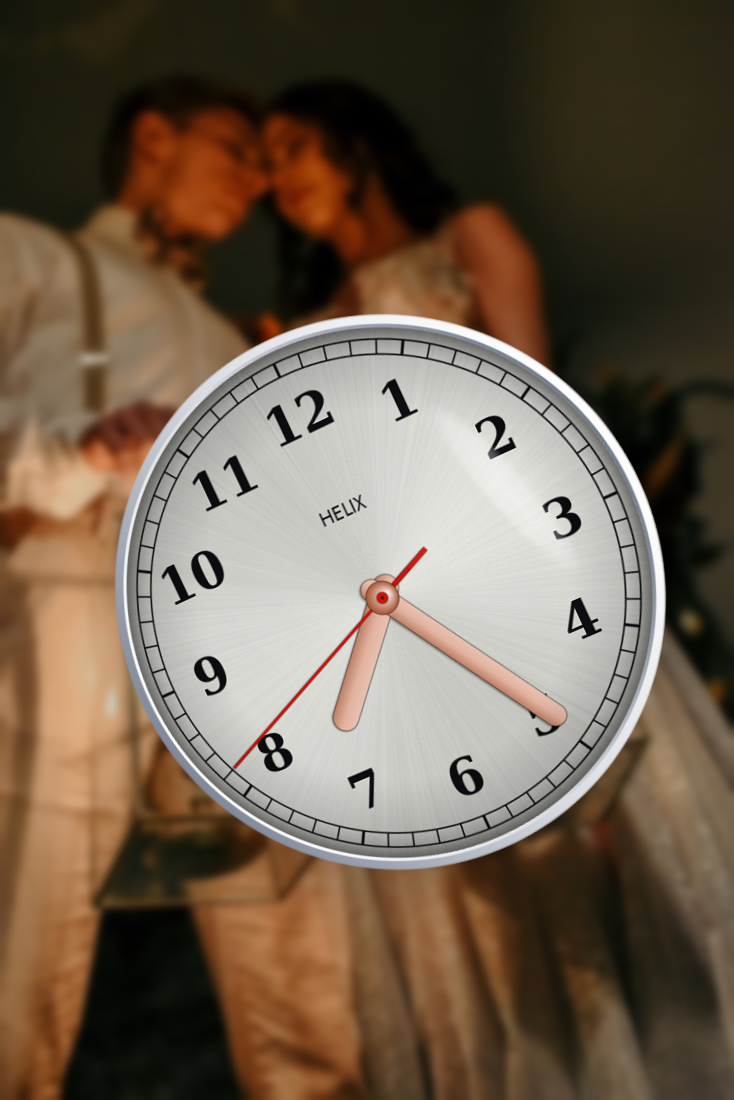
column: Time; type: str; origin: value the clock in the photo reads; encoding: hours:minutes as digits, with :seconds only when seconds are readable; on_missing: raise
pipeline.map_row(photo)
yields 7:24:41
